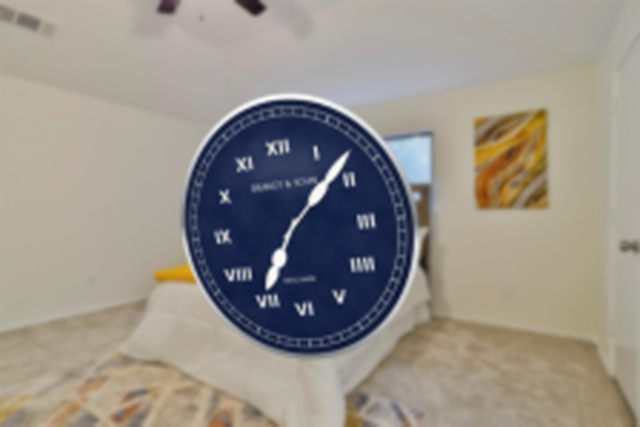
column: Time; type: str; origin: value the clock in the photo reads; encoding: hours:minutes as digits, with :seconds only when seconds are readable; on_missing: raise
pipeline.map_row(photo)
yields 7:08
